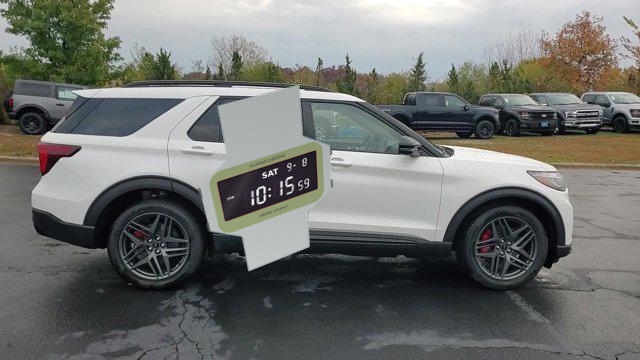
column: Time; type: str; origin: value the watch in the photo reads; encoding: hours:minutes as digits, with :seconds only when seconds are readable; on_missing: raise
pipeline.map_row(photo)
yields 10:15:59
